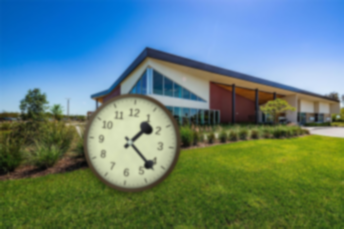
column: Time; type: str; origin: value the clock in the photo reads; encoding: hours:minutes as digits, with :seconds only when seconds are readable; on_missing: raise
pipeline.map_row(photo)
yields 1:22
